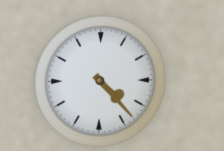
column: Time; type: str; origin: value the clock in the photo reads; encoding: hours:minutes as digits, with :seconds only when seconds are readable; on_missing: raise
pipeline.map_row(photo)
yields 4:23
